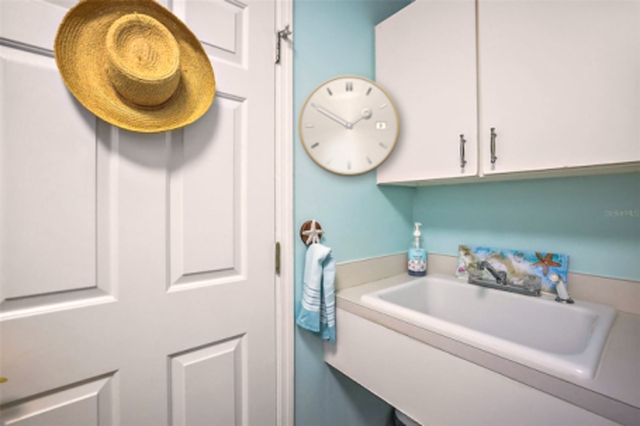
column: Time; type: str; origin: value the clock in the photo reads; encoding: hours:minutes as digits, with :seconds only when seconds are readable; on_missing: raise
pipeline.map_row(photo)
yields 1:50
